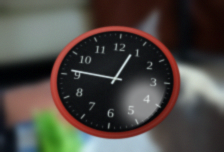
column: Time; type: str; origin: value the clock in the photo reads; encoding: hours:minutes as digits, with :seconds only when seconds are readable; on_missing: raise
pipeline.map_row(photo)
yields 12:46
